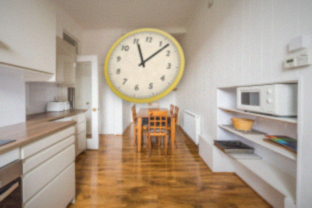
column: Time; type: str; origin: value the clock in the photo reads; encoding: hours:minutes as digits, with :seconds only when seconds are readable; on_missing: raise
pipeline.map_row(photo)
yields 11:07
